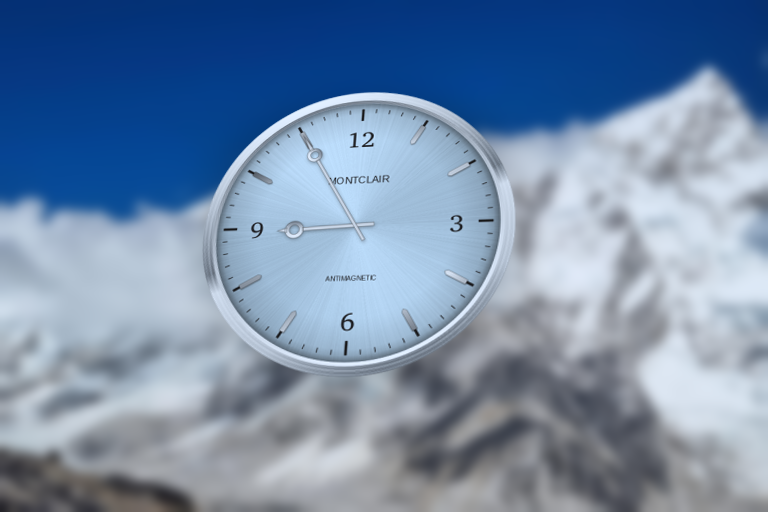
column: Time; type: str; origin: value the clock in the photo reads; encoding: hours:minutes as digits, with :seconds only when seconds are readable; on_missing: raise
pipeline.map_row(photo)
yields 8:55
